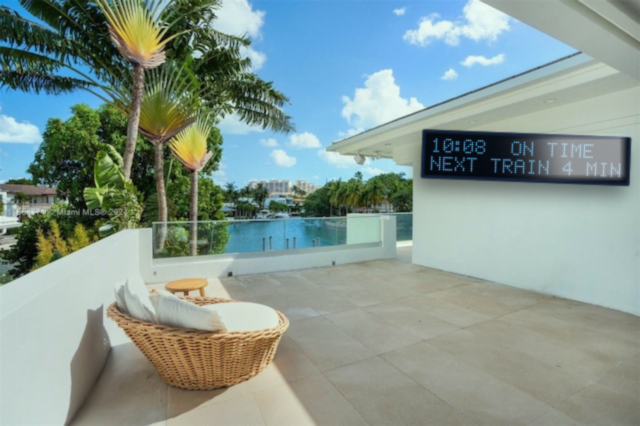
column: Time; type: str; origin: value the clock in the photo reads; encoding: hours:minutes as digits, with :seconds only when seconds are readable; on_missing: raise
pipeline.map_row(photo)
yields 10:08
